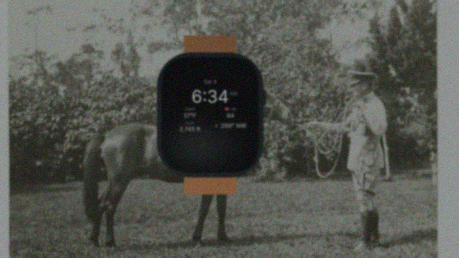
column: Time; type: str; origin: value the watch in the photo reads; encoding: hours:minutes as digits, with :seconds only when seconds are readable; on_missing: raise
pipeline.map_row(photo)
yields 6:34
